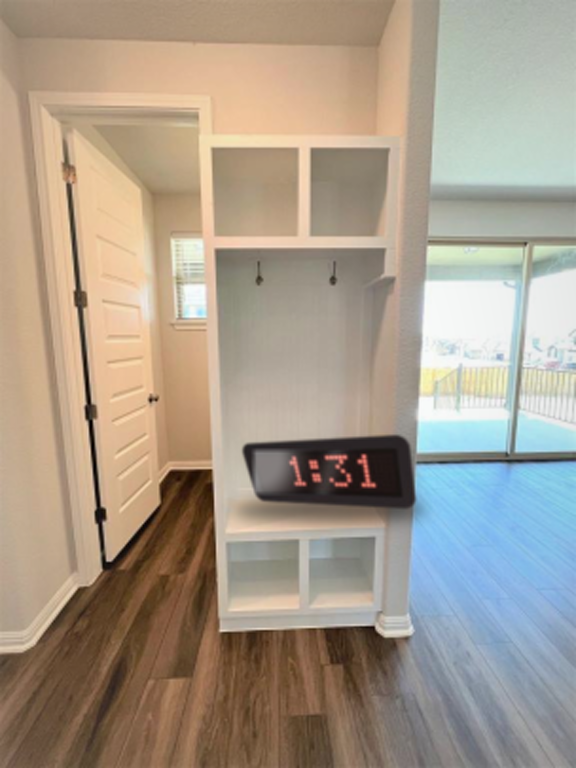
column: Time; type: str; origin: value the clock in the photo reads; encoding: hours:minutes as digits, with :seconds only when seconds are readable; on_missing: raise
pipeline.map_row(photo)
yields 1:31
